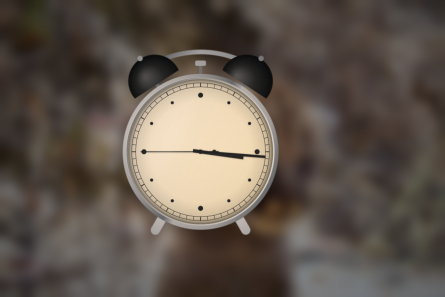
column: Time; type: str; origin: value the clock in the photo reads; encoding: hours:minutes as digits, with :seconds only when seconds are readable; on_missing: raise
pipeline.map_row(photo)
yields 3:15:45
